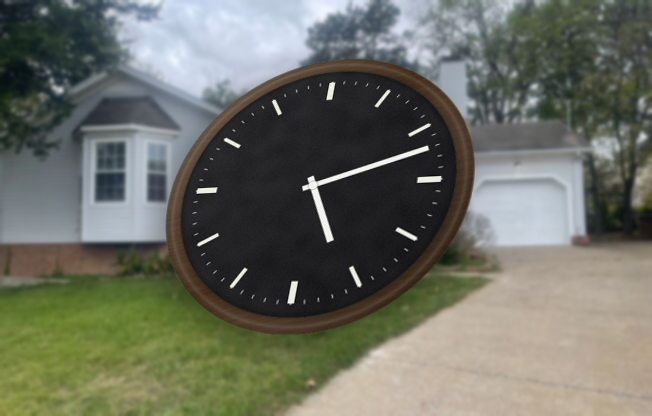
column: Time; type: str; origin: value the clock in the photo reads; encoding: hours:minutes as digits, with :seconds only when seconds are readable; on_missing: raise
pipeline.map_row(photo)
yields 5:12
